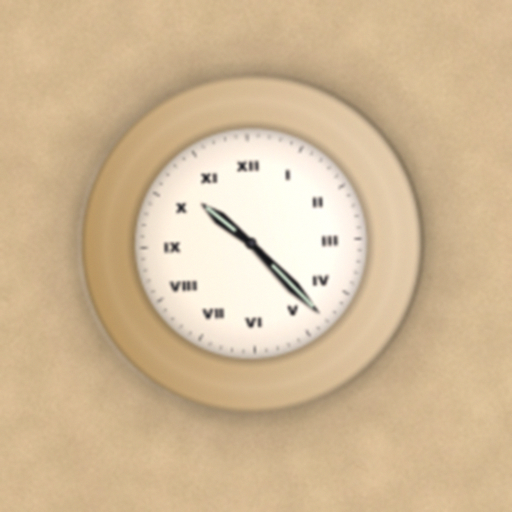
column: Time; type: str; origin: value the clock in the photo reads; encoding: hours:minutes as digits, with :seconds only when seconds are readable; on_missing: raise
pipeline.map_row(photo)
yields 10:23
